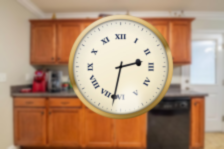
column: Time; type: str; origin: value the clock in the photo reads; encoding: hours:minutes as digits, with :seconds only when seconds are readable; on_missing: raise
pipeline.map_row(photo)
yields 2:32
